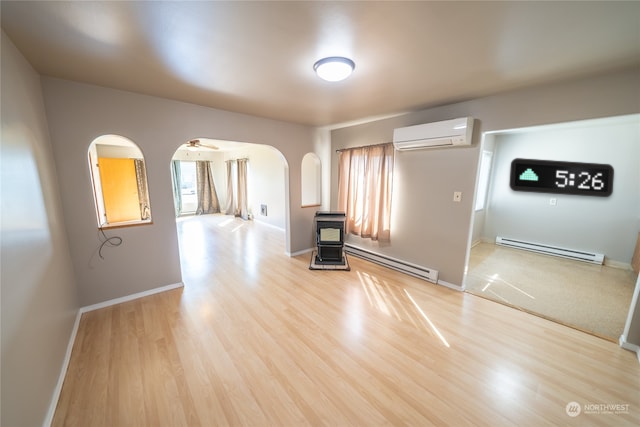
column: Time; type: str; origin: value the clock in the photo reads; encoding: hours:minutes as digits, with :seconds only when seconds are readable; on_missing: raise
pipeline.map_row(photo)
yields 5:26
